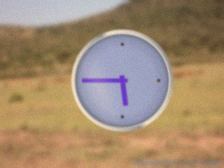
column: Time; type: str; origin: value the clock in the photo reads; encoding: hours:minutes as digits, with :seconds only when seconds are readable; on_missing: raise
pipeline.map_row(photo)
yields 5:45
